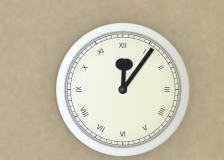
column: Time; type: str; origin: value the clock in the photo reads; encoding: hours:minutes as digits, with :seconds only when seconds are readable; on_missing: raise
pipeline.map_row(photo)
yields 12:06
